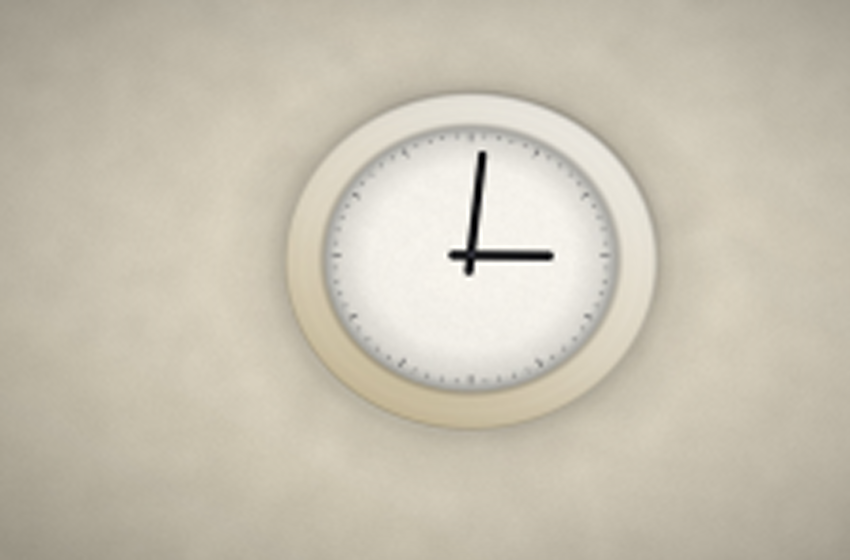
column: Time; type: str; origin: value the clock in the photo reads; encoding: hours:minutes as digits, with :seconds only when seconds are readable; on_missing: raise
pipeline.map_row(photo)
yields 3:01
